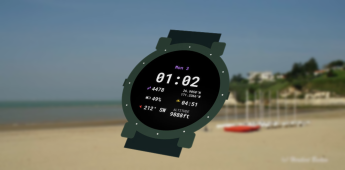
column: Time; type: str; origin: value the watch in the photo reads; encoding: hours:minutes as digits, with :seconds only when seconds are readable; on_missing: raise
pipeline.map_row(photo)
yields 1:02
